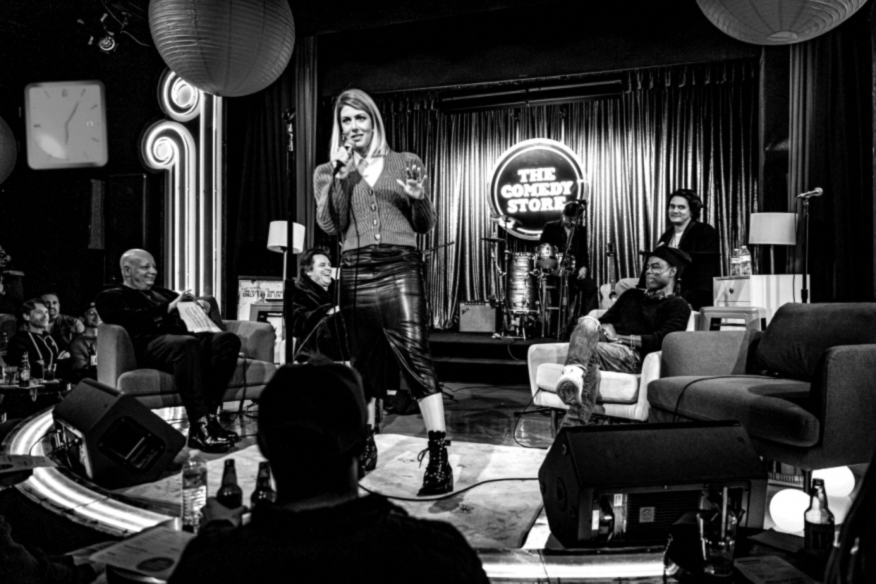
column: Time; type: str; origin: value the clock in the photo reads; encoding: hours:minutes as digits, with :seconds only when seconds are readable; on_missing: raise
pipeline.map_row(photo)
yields 6:05
